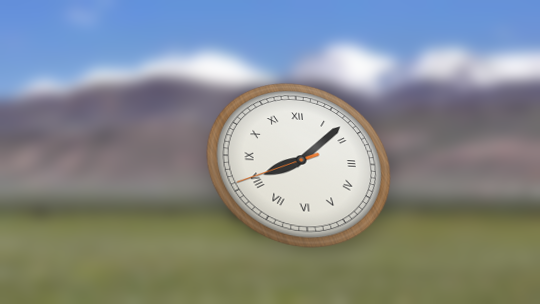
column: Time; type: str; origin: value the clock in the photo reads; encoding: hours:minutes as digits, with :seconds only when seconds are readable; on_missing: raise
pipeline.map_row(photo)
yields 8:07:41
